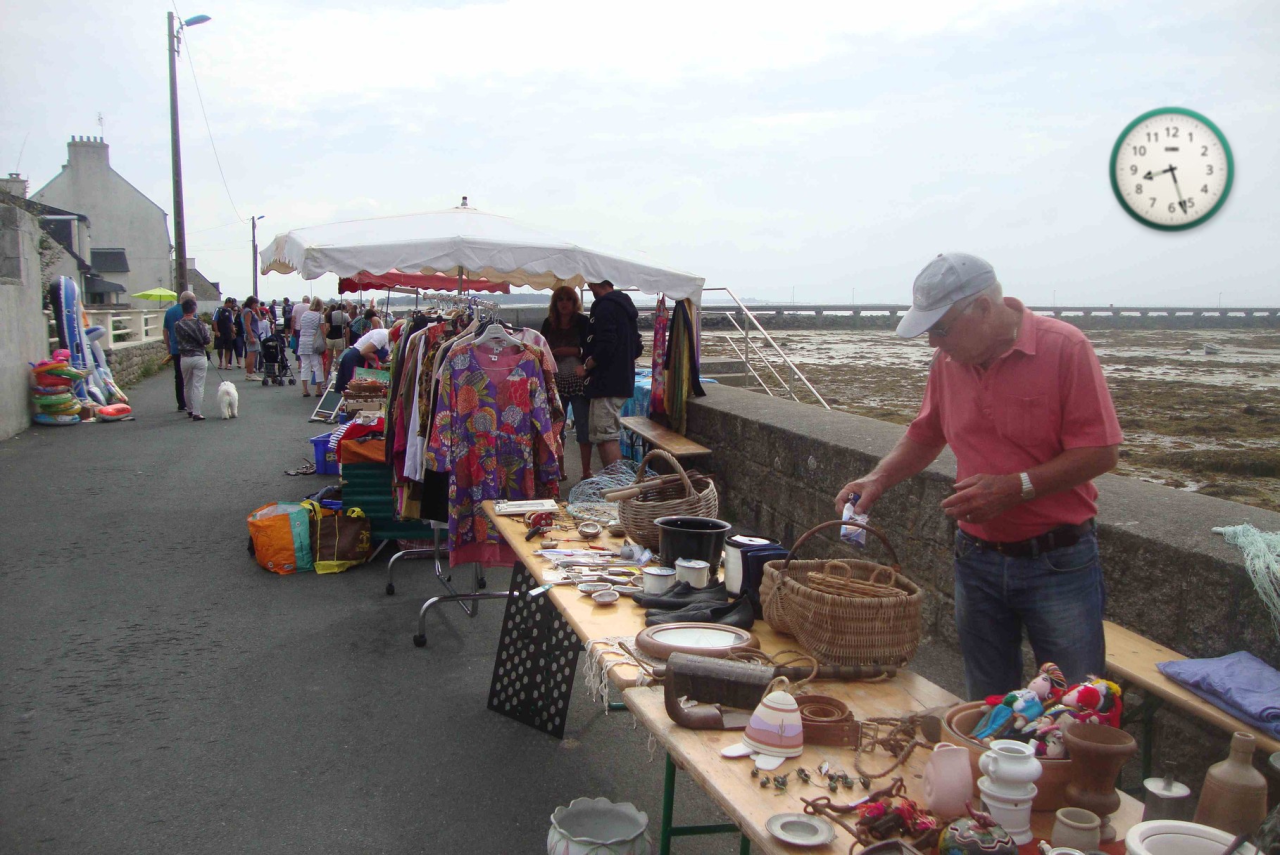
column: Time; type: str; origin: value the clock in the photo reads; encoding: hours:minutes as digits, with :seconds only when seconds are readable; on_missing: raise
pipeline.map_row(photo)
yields 8:27
